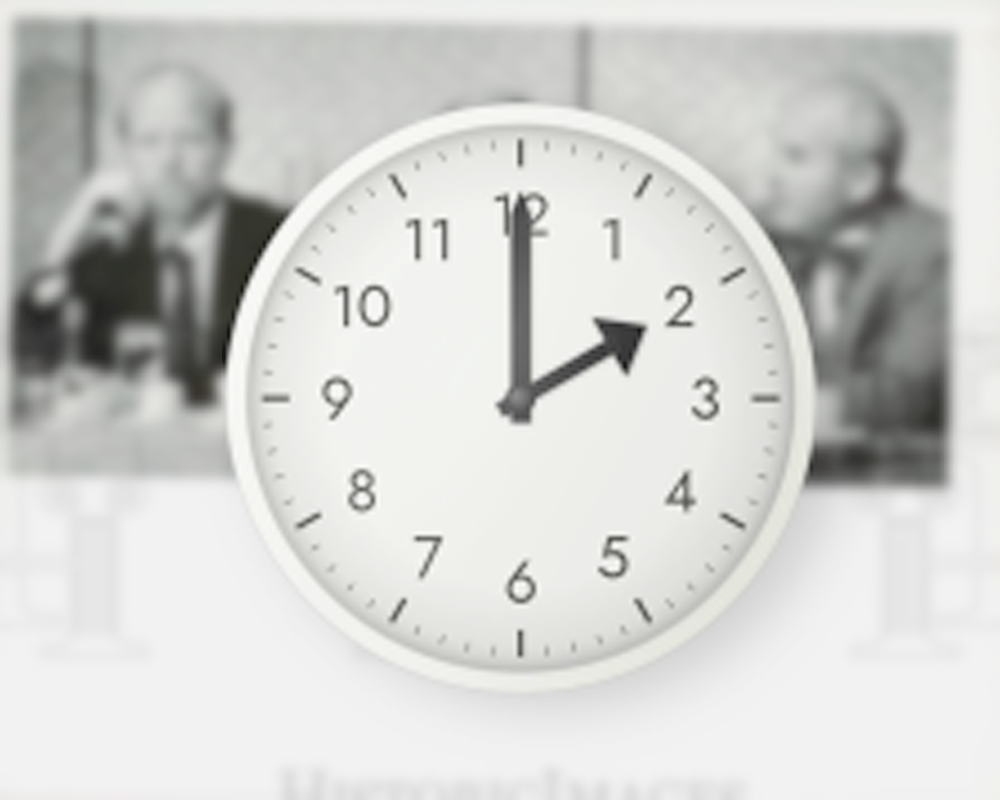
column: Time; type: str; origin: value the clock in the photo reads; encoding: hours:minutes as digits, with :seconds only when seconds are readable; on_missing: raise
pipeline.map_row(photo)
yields 2:00
